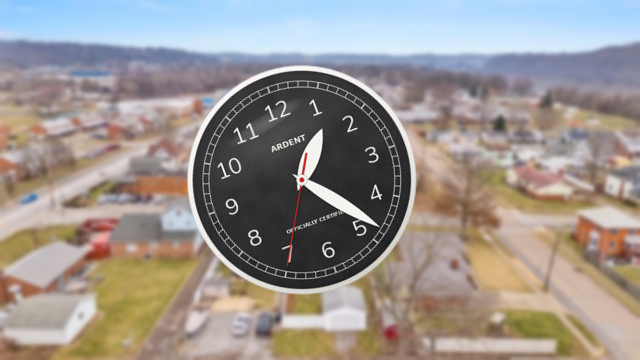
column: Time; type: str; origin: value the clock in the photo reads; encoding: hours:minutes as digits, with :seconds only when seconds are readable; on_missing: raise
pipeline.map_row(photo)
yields 1:23:35
